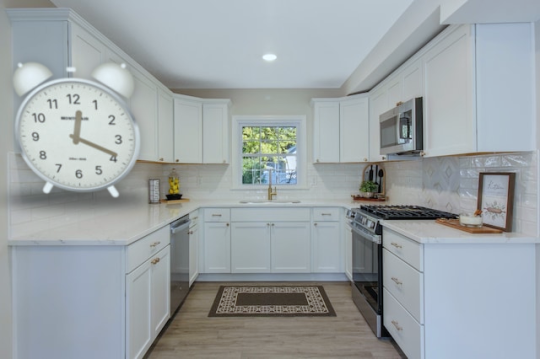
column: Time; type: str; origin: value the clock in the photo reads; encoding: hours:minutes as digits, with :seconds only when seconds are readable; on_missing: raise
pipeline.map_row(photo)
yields 12:19
